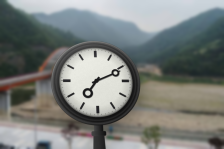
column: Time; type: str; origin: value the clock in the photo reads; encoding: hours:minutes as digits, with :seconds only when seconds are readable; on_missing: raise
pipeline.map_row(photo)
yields 7:11
